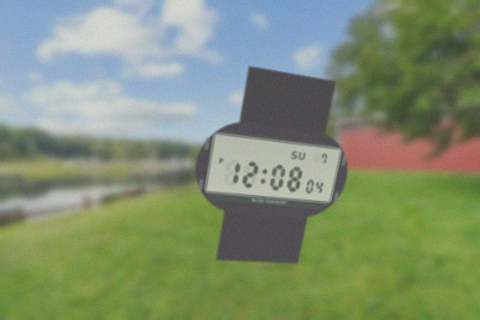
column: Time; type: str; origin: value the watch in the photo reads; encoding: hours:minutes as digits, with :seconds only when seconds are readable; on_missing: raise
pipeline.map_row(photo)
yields 12:08:04
